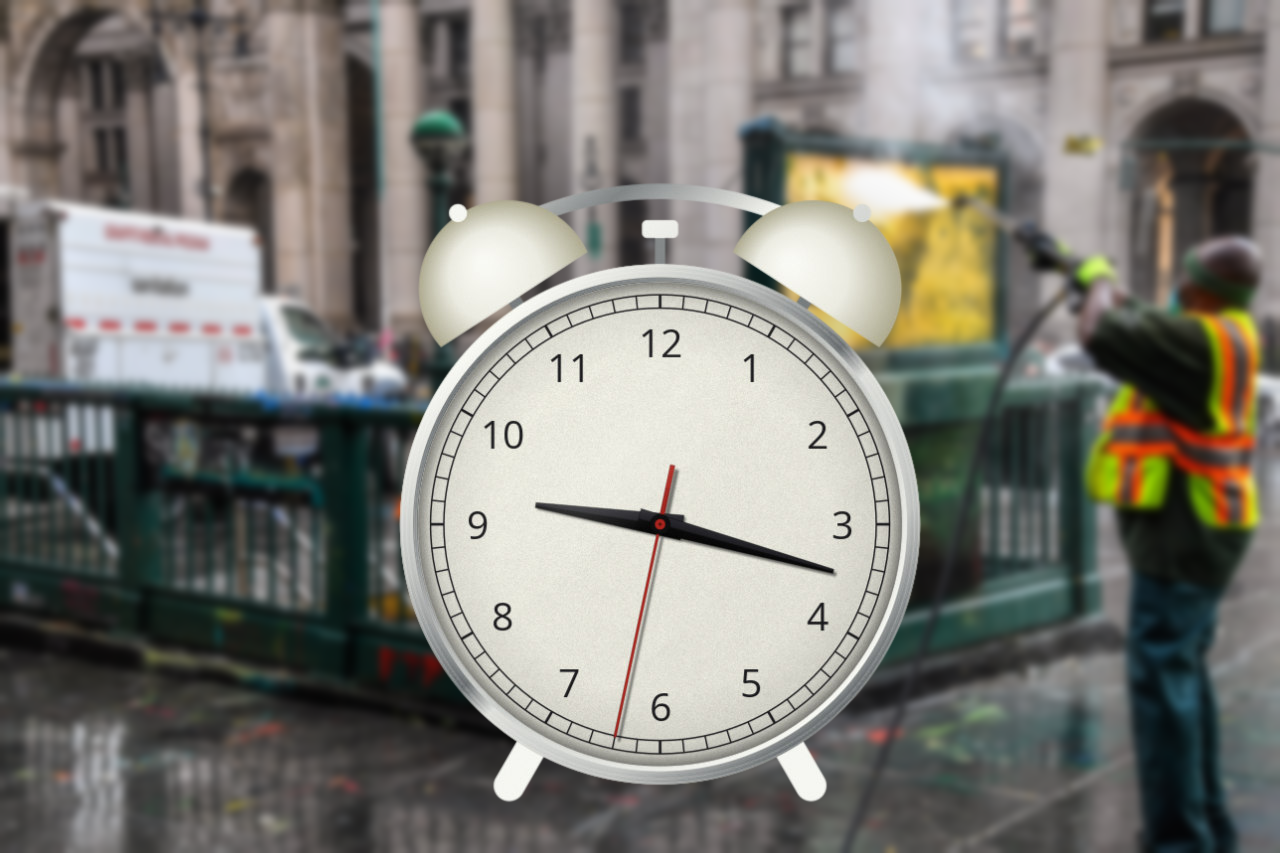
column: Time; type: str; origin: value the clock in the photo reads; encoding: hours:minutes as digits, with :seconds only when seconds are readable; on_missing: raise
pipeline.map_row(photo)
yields 9:17:32
